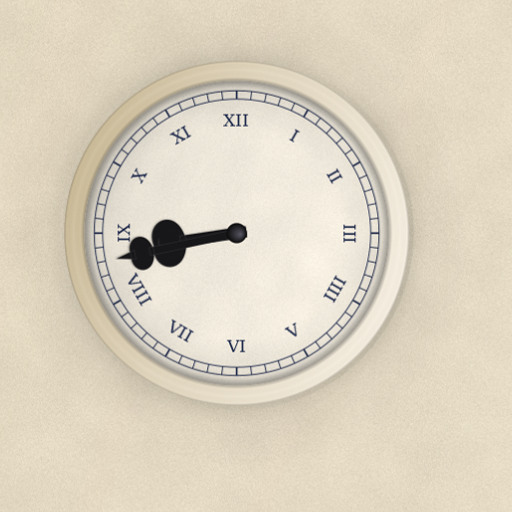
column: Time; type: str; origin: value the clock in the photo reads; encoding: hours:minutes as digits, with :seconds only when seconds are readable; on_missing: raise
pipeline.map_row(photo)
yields 8:43
